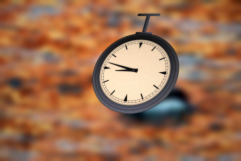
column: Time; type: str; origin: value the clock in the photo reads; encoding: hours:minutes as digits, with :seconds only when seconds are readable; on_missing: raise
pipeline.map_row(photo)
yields 8:47
